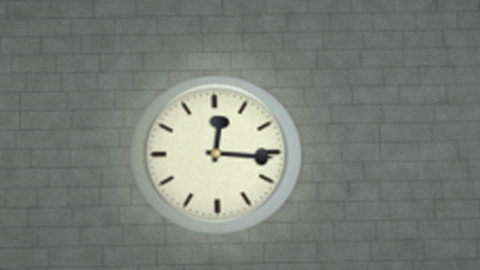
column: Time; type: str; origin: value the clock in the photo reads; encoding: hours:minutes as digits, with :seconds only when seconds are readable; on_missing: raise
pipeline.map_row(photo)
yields 12:16
